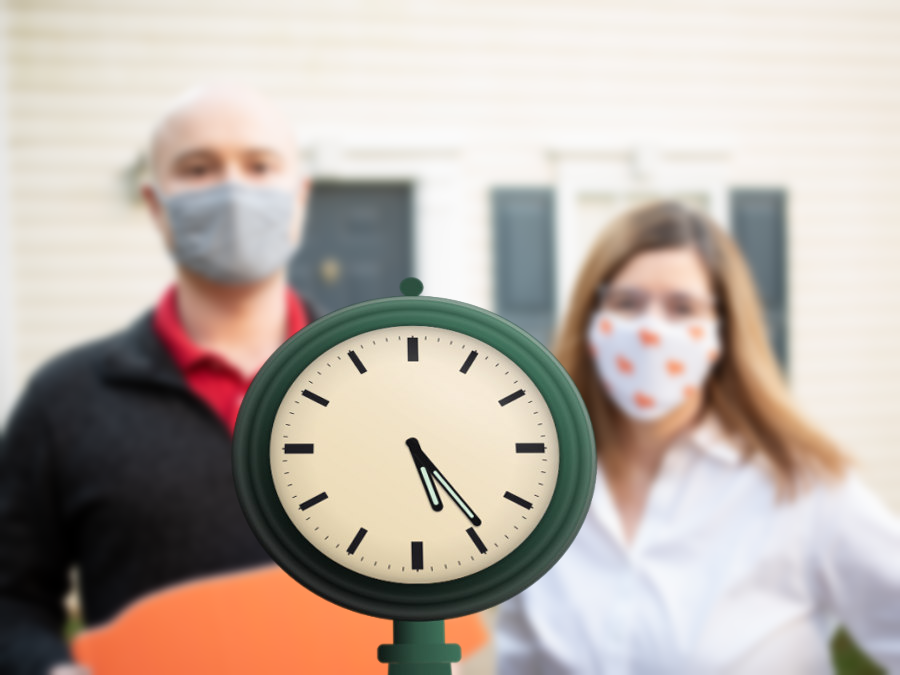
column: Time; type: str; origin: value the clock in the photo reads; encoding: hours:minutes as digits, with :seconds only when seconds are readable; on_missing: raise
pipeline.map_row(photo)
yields 5:24
